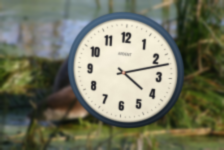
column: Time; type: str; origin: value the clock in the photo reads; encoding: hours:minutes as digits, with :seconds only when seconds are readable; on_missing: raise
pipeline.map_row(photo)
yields 4:12
